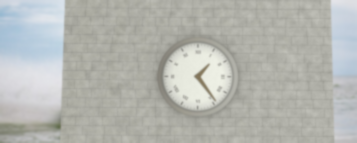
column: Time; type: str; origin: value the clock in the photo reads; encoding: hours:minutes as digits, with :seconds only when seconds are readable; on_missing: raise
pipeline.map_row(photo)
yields 1:24
